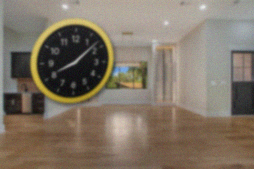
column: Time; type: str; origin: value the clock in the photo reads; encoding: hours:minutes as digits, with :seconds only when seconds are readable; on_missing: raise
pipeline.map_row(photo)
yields 8:08
